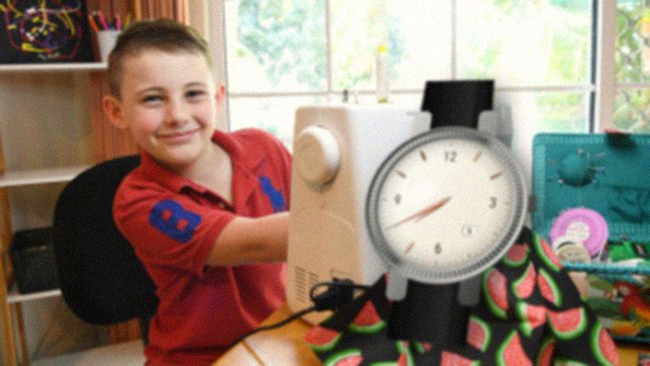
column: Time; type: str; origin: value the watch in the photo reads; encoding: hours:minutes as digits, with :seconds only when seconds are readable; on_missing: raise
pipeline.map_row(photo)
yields 7:40
